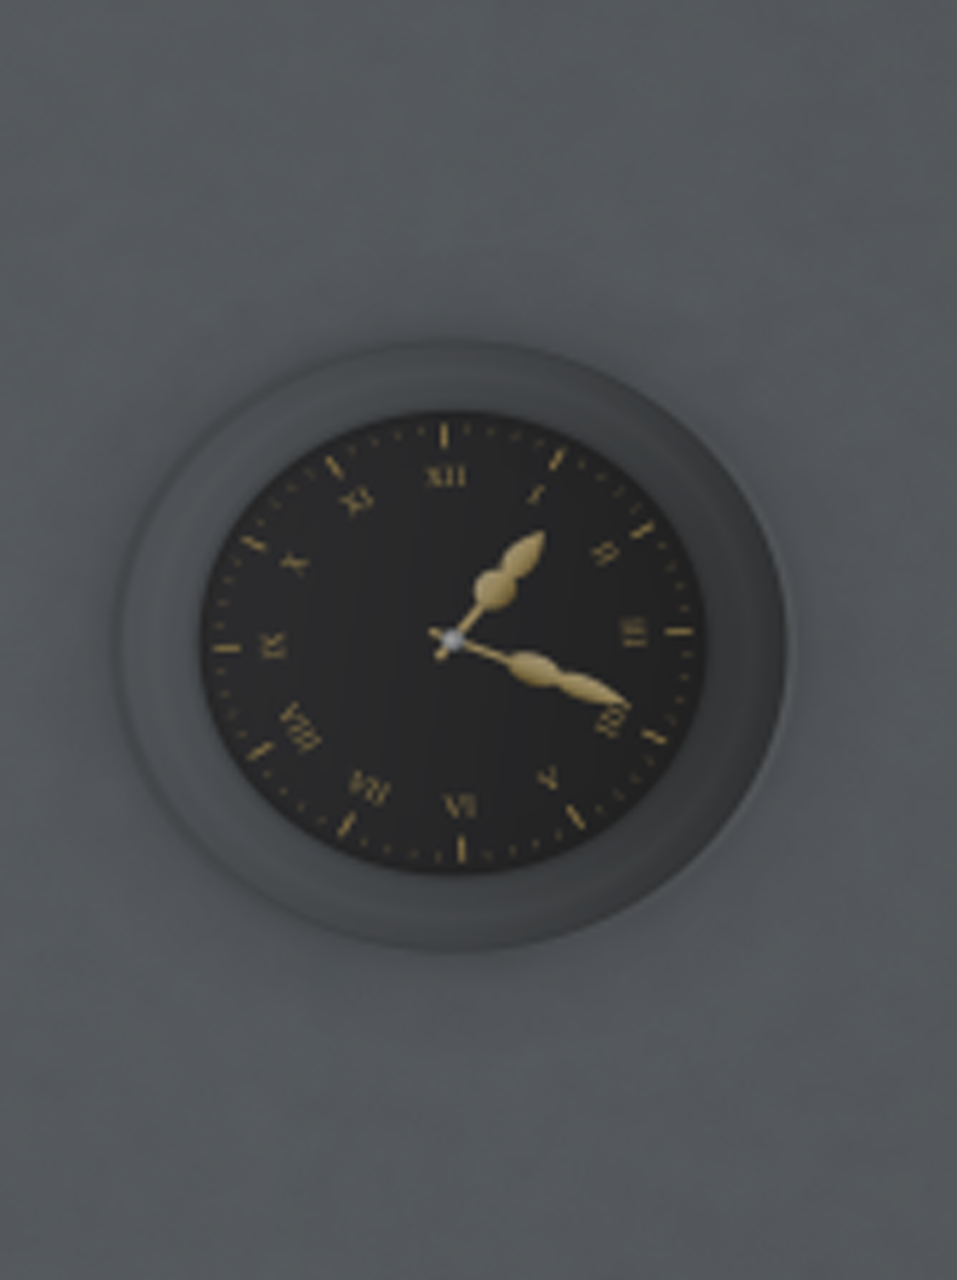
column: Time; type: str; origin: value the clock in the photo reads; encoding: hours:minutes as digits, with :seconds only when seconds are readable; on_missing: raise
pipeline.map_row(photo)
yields 1:19
